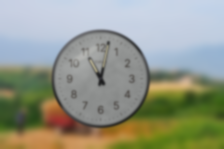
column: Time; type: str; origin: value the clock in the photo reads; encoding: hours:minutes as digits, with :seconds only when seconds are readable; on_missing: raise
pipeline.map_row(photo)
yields 11:02
